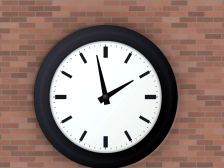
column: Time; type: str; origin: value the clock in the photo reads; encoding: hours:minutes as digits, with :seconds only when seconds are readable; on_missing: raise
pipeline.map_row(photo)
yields 1:58
